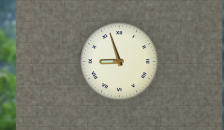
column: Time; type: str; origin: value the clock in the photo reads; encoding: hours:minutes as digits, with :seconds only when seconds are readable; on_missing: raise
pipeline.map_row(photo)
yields 8:57
